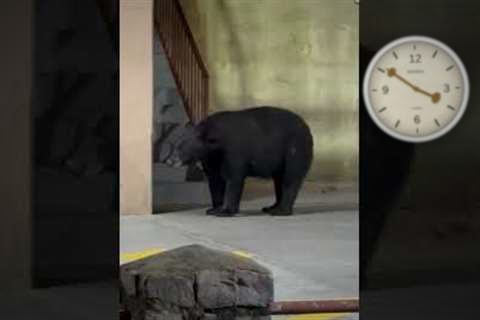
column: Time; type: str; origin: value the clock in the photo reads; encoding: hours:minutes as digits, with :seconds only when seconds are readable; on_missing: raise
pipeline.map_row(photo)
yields 3:51
